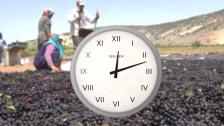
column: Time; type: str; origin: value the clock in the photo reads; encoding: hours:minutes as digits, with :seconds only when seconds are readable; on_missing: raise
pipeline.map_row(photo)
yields 12:12
